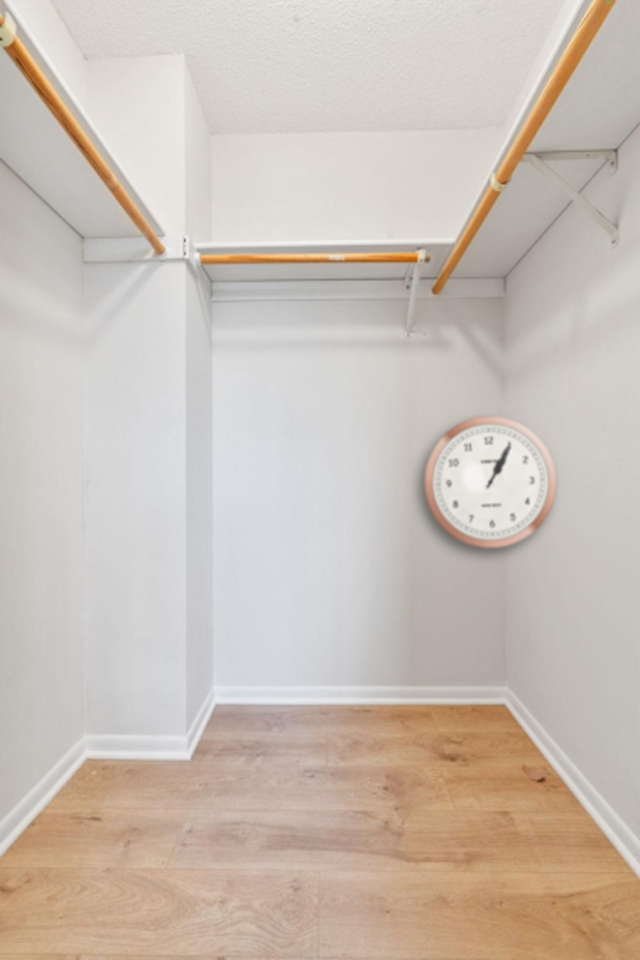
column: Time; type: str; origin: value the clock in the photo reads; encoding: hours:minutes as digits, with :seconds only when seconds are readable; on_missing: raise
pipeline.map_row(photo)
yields 1:05
